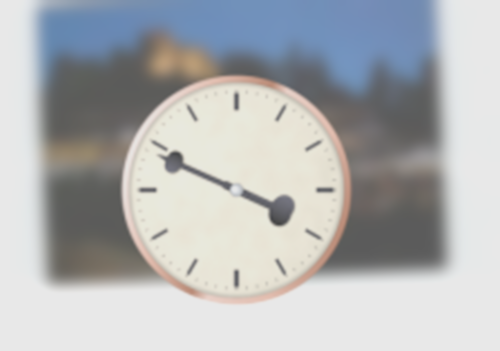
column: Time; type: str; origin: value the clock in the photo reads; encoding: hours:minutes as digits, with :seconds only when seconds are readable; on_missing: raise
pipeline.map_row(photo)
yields 3:49
